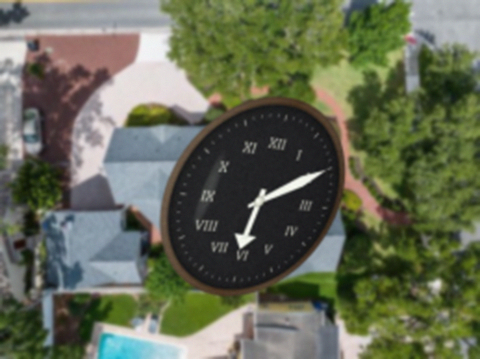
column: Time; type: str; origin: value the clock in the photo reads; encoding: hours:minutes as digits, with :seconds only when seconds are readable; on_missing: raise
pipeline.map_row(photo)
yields 6:10
